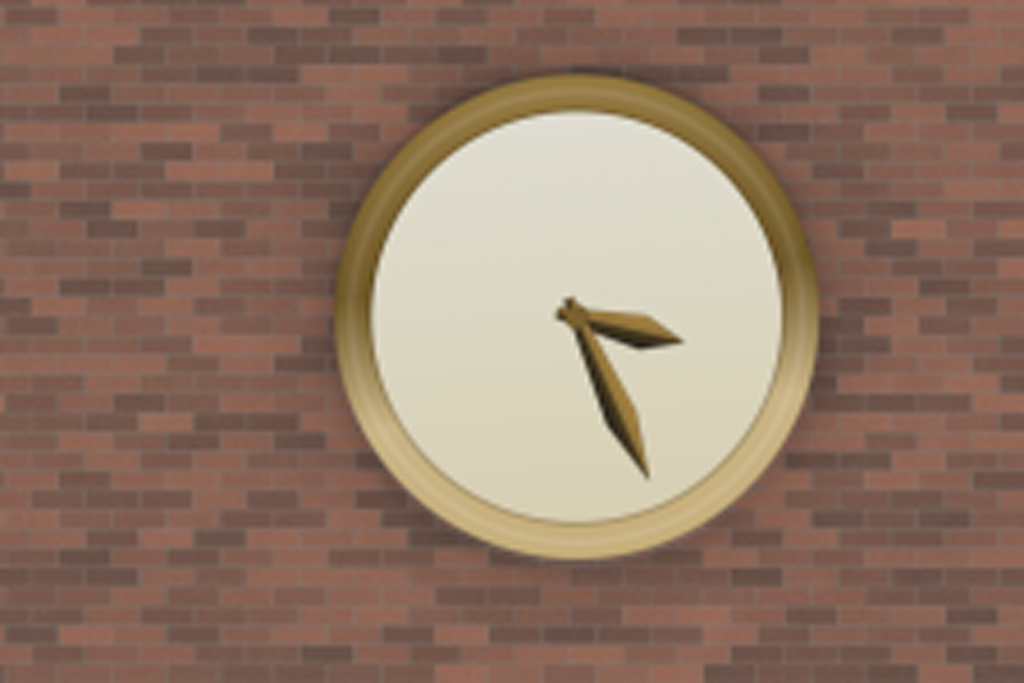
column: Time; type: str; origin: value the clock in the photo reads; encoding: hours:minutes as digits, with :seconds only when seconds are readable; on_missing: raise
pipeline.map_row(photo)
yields 3:26
